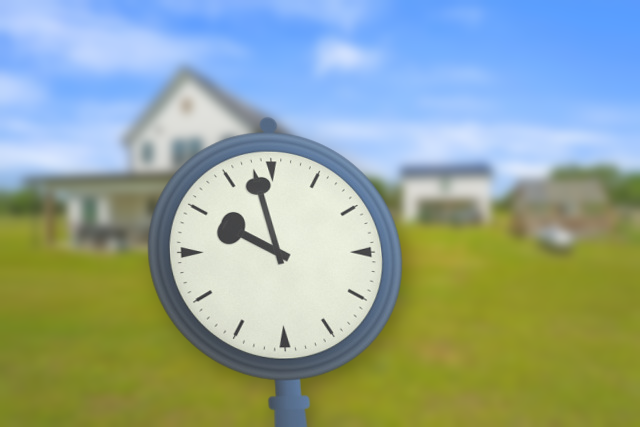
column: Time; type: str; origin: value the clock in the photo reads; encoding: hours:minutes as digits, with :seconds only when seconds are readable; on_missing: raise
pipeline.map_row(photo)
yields 9:58
